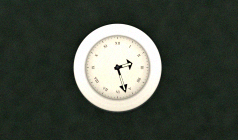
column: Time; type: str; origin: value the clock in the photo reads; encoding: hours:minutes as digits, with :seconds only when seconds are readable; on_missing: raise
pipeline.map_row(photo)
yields 2:27
